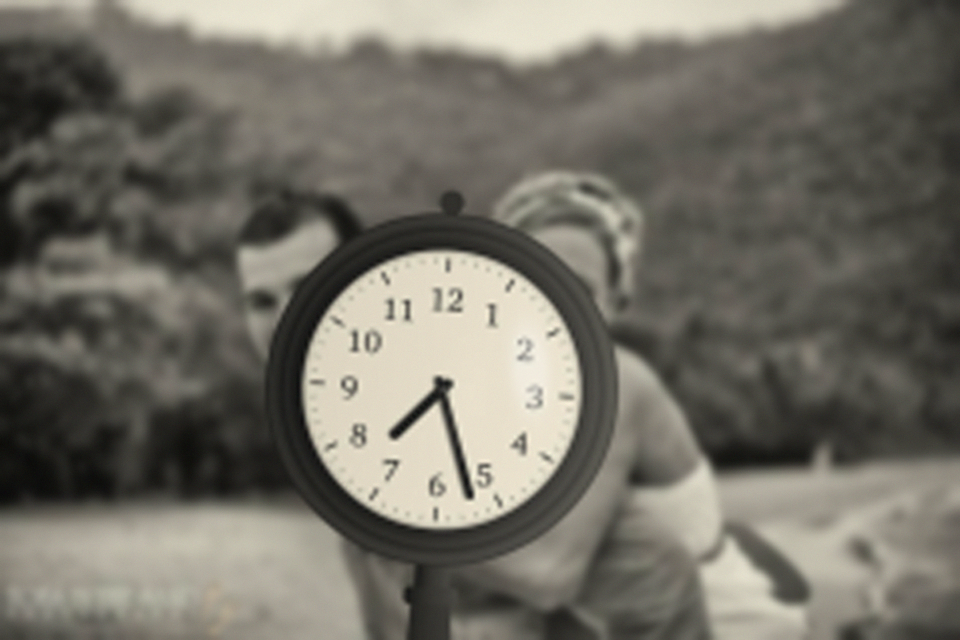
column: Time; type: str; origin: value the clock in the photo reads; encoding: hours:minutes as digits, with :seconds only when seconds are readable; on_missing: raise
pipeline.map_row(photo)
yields 7:27
